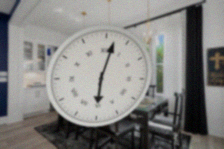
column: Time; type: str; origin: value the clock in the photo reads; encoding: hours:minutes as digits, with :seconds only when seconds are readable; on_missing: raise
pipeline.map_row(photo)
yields 6:02
